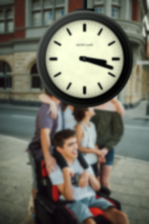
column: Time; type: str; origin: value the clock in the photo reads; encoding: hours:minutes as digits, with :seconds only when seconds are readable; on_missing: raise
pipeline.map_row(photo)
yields 3:18
